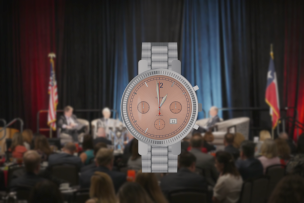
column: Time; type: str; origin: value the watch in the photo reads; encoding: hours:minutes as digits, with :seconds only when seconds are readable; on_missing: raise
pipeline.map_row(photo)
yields 12:59
